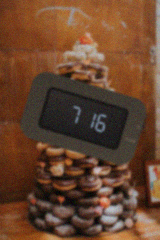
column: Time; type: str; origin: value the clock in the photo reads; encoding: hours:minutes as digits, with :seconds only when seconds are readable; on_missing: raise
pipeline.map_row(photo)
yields 7:16
